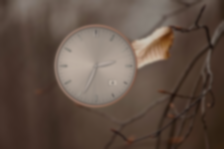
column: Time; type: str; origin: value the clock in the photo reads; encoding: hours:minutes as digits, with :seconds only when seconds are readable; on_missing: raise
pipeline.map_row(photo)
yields 2:34
